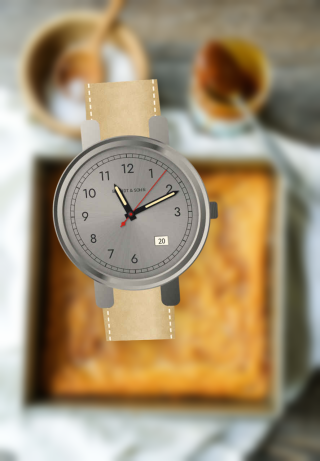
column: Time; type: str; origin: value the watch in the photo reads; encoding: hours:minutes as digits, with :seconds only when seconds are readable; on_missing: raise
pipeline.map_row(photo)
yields 11:11:07
